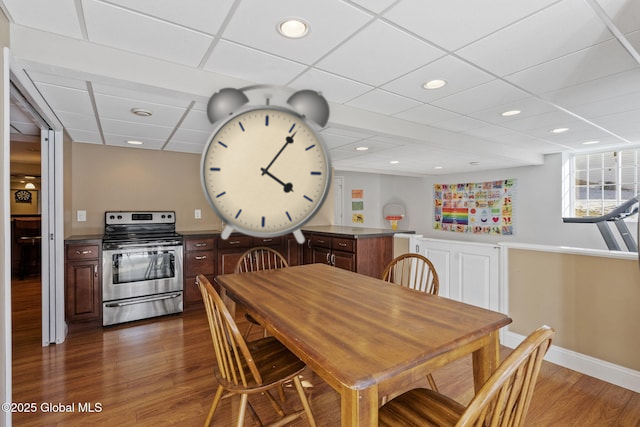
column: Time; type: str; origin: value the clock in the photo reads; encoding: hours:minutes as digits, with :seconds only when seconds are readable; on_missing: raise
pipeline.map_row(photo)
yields 4:06
